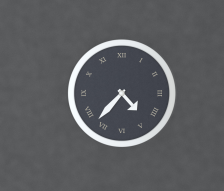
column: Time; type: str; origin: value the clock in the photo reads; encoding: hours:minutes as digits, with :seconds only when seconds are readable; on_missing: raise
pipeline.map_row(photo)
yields 4:37
